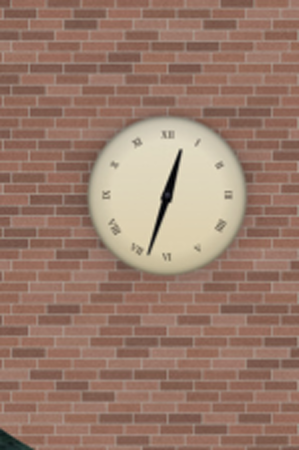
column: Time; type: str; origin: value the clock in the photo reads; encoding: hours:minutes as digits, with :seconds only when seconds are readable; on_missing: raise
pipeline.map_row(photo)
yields 12:33
